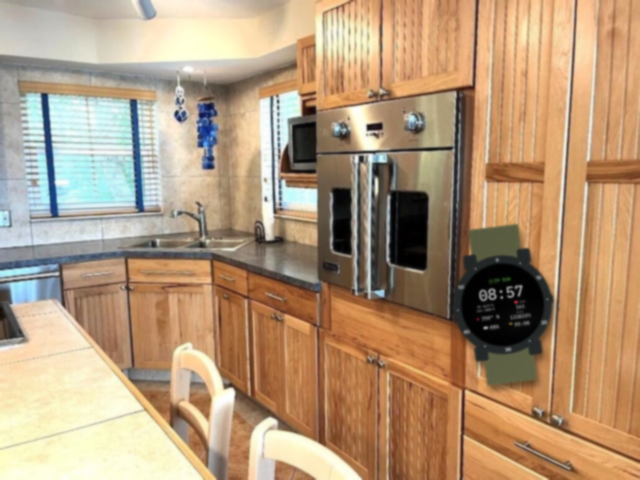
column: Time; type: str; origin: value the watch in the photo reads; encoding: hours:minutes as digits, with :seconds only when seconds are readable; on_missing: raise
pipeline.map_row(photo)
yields 8:57
